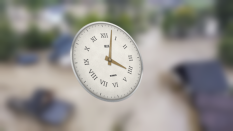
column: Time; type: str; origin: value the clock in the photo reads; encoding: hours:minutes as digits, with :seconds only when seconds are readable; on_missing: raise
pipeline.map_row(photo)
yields 4:03
